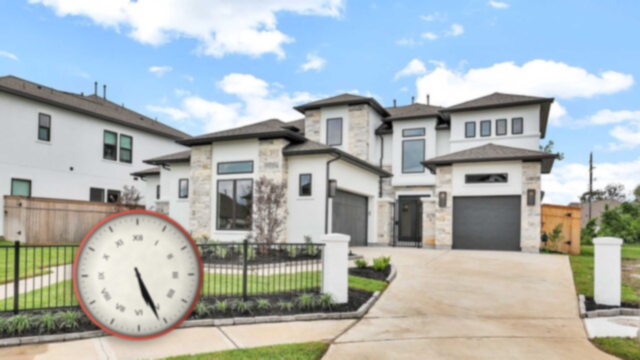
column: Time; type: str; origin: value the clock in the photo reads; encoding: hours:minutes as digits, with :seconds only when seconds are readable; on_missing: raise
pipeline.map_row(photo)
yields 5:26
